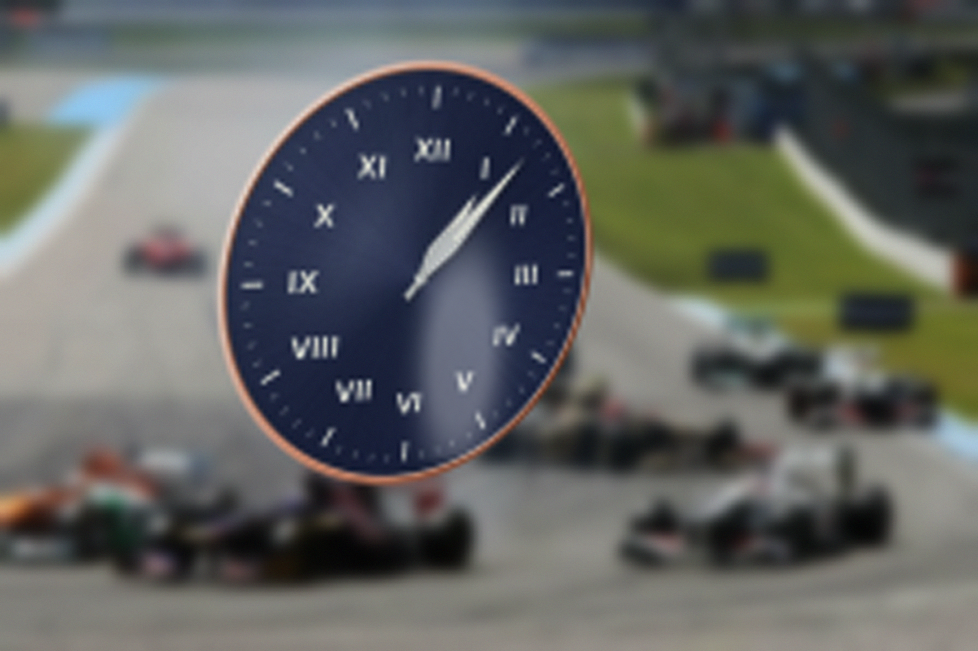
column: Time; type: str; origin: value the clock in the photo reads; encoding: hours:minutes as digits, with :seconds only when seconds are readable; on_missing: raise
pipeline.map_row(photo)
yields 1:07
